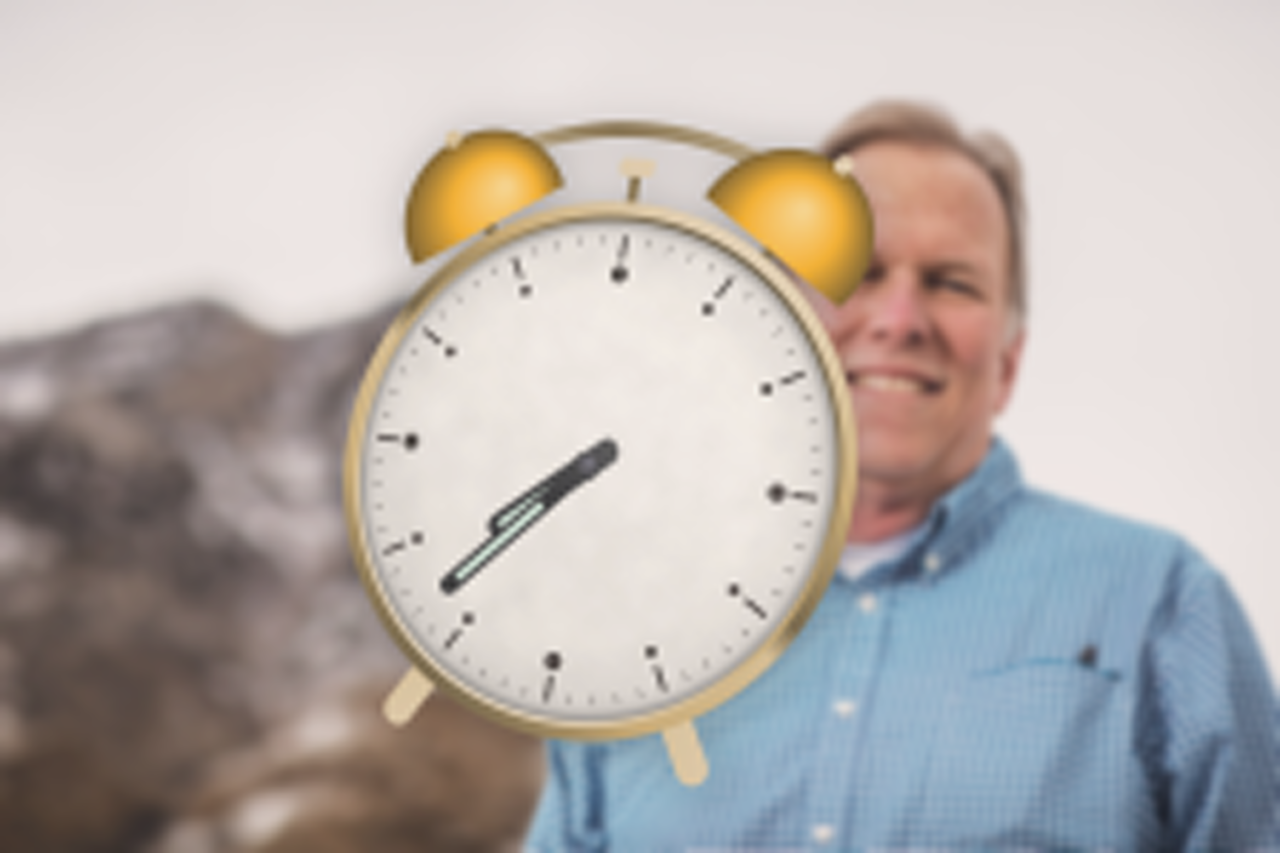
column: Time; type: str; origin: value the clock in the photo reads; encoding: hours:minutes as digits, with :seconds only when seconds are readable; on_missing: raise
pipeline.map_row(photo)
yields 7:37
